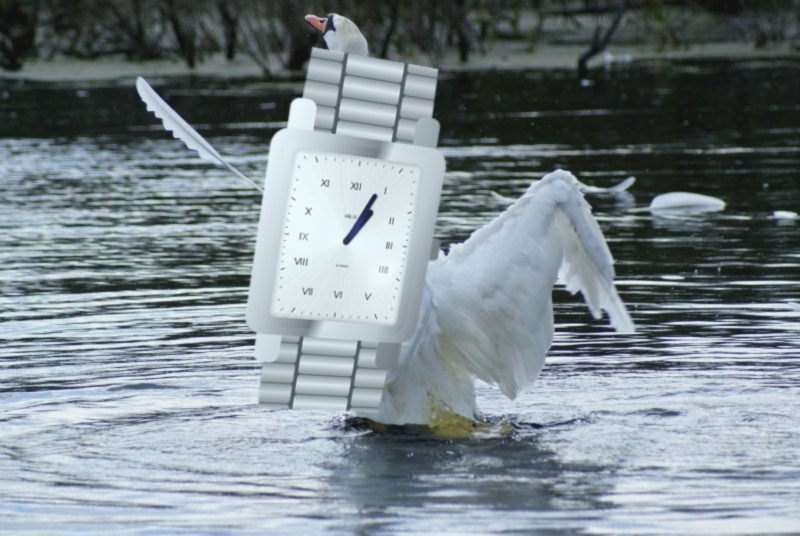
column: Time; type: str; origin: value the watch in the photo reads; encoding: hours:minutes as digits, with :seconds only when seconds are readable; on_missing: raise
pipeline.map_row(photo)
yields 1:04
